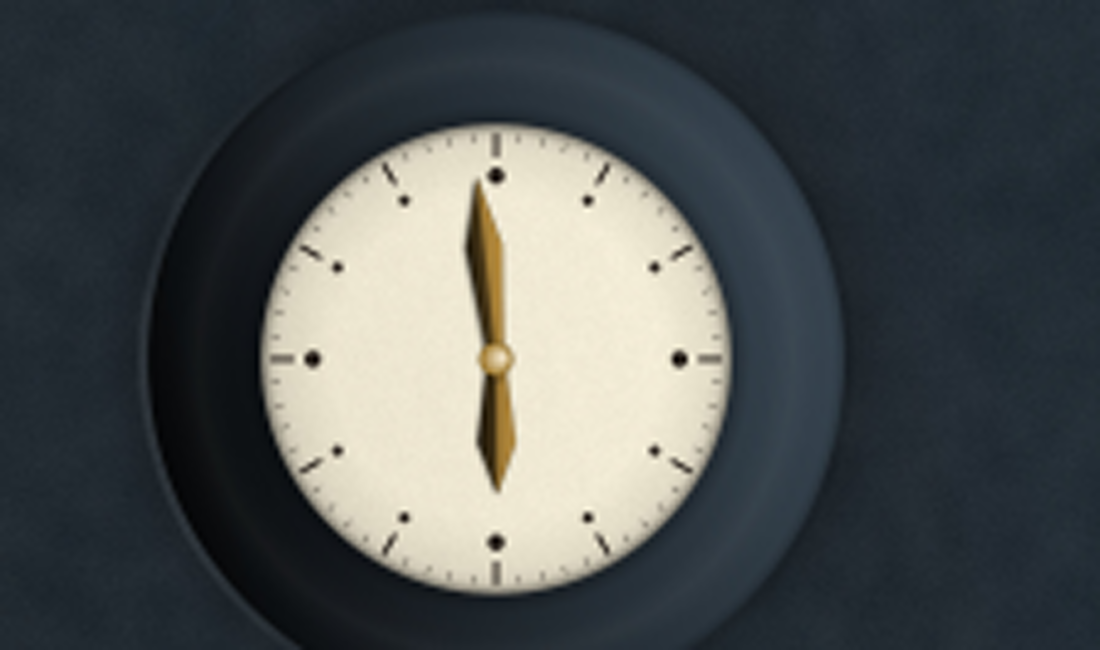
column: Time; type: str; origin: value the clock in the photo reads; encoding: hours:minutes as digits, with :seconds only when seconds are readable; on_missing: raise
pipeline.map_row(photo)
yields 5:59
